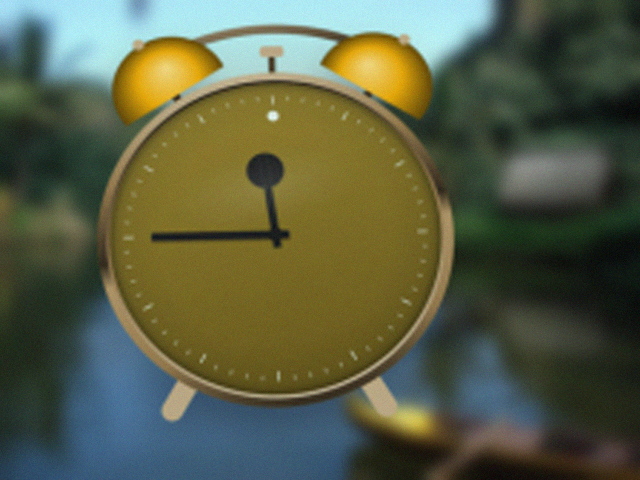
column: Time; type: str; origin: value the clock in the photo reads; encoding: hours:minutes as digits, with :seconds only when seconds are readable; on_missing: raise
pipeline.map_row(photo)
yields 11:45
